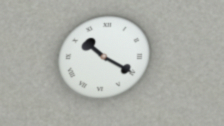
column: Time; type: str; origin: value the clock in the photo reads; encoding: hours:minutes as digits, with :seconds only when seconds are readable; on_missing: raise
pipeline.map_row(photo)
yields 10:20
